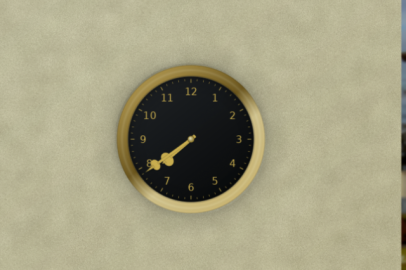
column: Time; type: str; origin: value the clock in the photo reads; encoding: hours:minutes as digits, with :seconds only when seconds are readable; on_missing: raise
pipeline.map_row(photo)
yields 7:39
